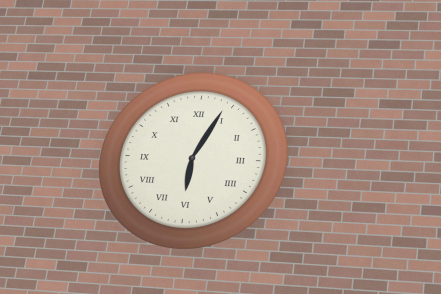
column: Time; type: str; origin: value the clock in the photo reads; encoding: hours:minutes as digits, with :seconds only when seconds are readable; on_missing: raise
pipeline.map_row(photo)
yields 6:04
